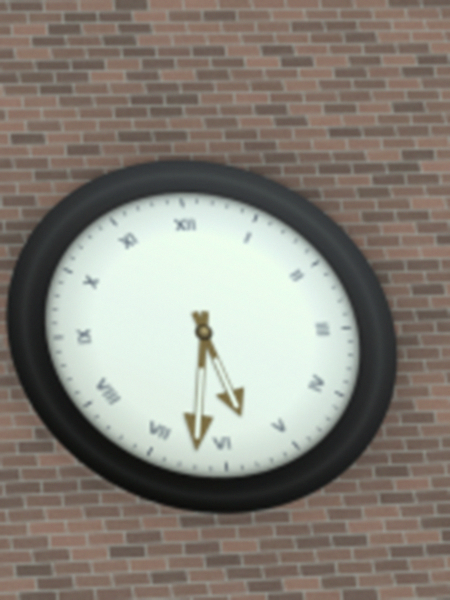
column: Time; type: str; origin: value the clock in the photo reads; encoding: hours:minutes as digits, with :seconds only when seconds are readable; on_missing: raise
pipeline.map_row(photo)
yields 5:32
